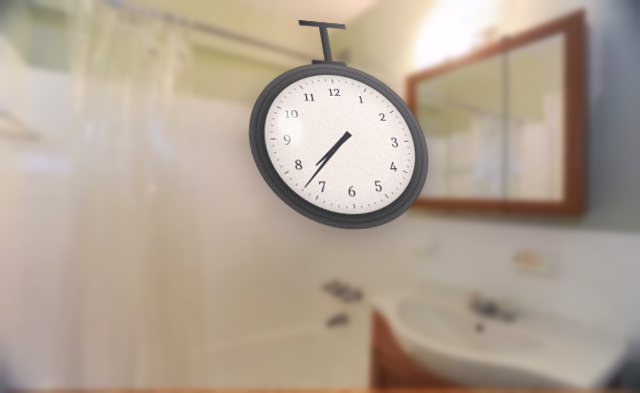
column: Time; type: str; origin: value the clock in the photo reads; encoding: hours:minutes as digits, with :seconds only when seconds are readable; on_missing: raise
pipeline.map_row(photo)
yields 7:37
